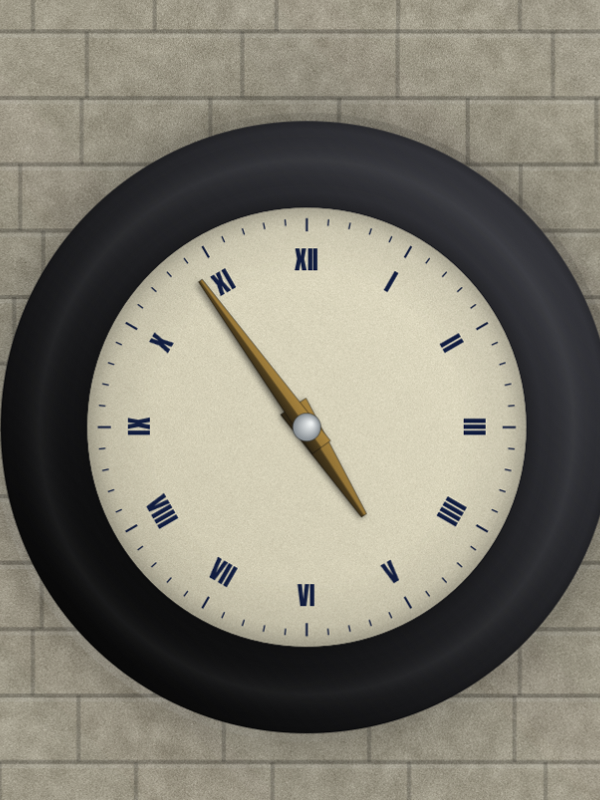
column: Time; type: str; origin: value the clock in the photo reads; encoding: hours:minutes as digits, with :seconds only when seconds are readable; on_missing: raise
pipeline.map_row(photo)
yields 4:54
